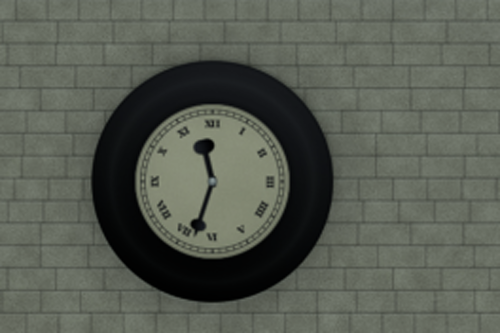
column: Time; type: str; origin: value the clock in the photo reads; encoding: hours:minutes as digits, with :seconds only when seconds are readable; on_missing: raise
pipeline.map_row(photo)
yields 11:33
